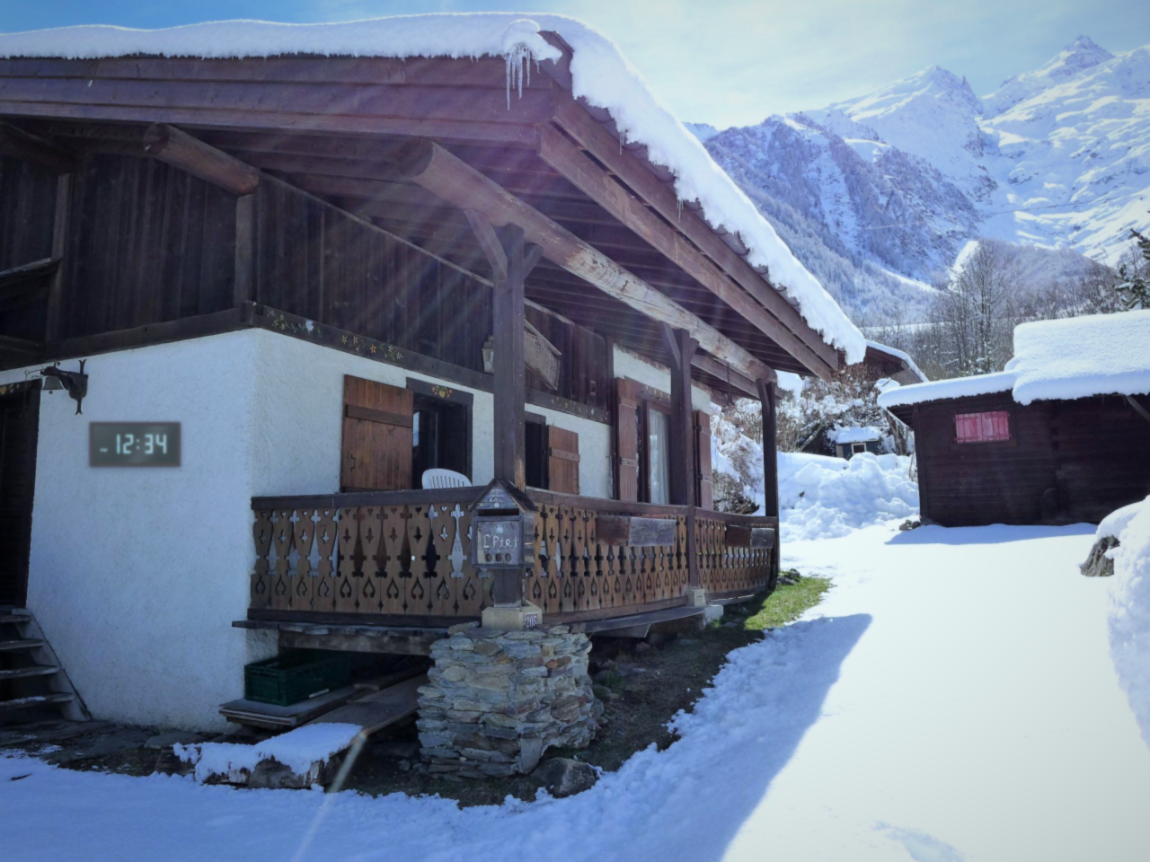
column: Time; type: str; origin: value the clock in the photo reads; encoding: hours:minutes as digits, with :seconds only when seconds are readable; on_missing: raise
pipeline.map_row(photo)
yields 12:34
